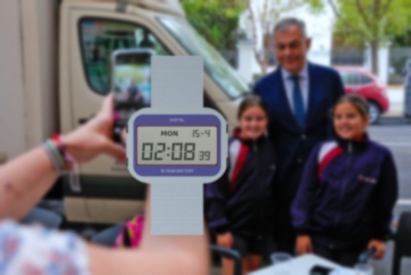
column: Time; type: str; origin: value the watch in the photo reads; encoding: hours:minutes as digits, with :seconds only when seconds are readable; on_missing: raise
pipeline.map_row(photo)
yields 2:08
